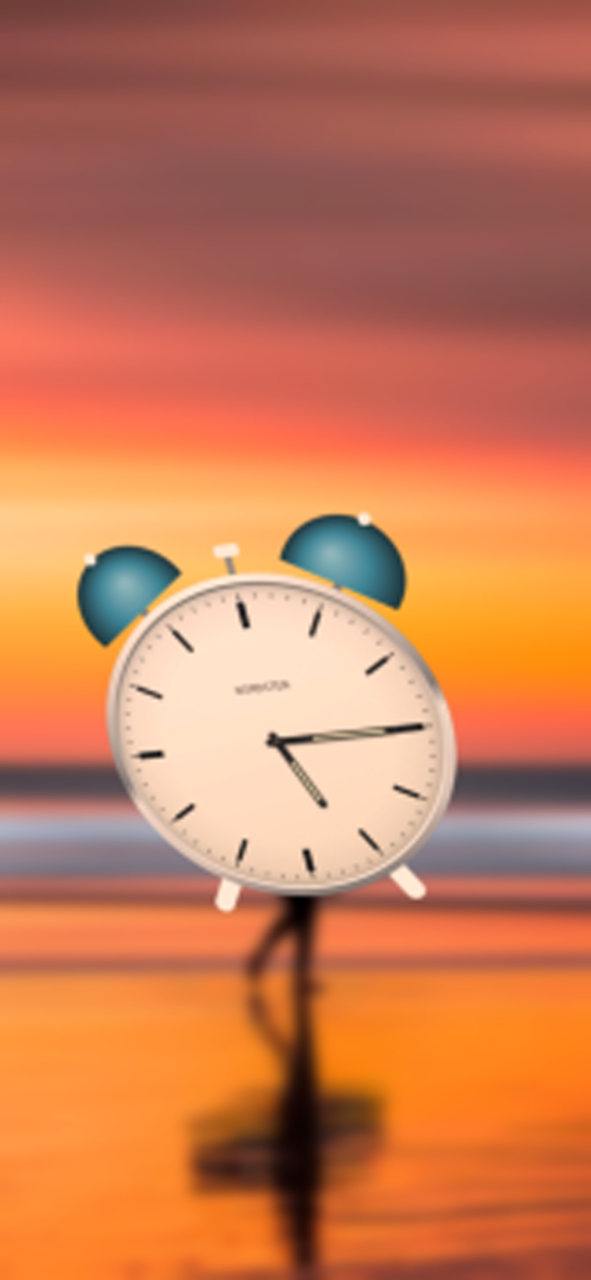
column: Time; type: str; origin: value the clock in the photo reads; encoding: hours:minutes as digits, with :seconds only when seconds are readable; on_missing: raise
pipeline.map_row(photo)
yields 5:15
